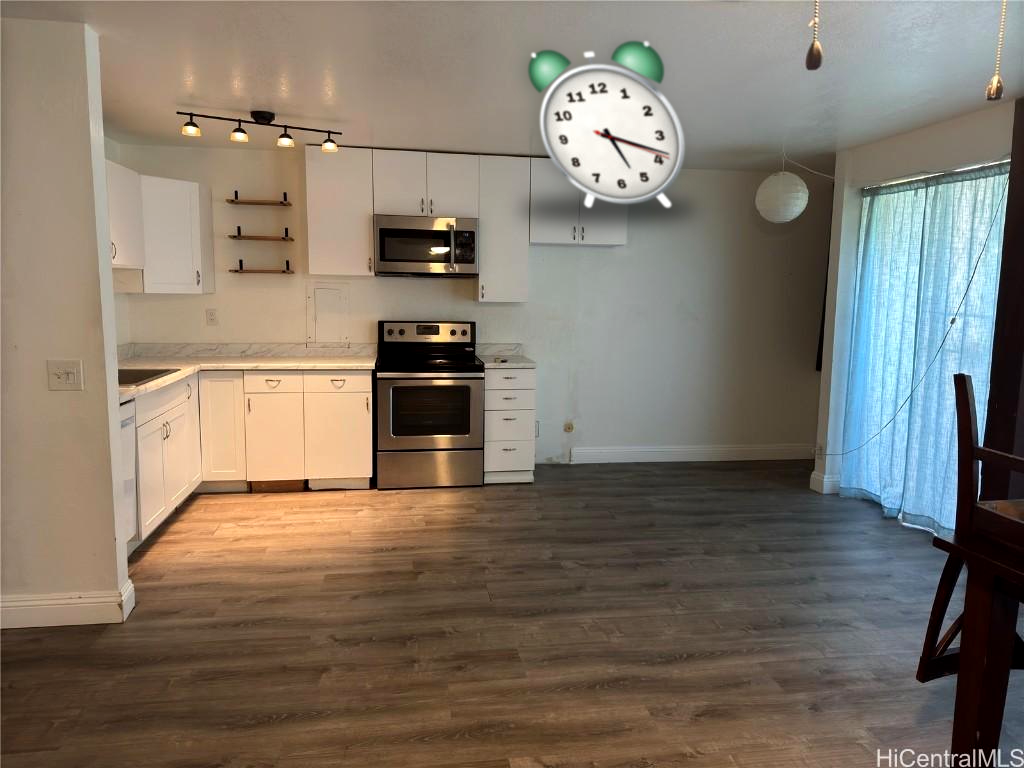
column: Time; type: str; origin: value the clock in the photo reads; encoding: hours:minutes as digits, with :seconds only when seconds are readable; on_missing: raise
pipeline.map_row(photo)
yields 5:18:19
